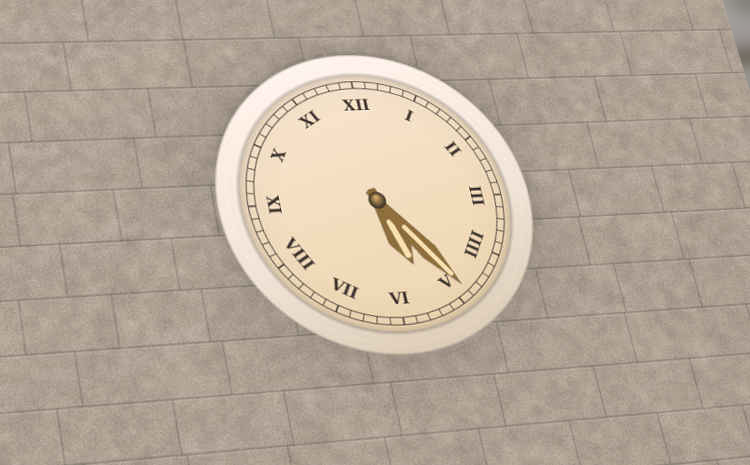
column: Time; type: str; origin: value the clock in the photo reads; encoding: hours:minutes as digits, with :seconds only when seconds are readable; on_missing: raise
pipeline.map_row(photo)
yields 5:24
